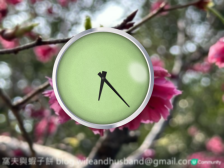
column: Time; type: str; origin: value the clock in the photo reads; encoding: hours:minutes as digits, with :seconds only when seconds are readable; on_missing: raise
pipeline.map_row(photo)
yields 6:23
